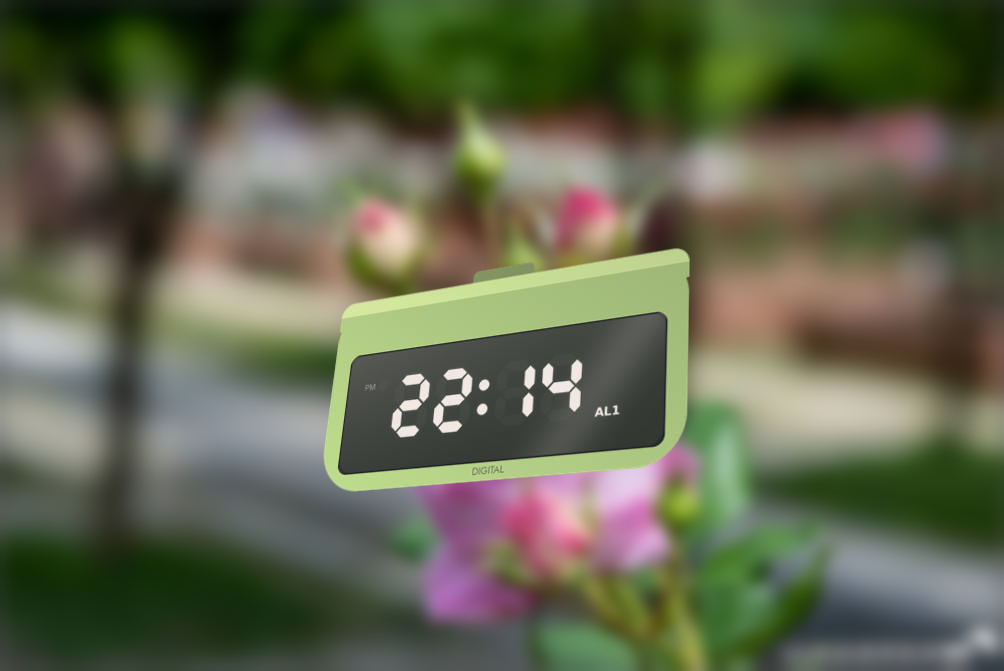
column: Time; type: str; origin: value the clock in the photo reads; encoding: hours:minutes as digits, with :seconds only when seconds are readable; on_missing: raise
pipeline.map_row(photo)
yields 22:14
